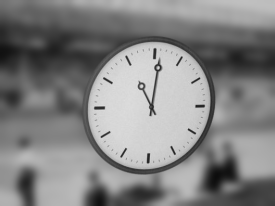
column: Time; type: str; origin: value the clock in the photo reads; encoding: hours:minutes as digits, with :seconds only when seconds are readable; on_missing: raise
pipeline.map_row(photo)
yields 11:01
